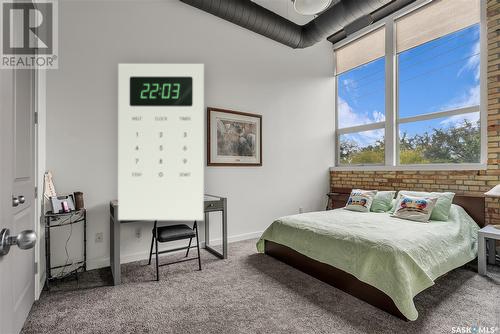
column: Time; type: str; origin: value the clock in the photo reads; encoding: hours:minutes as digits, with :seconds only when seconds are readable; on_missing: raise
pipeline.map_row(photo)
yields 22:03
